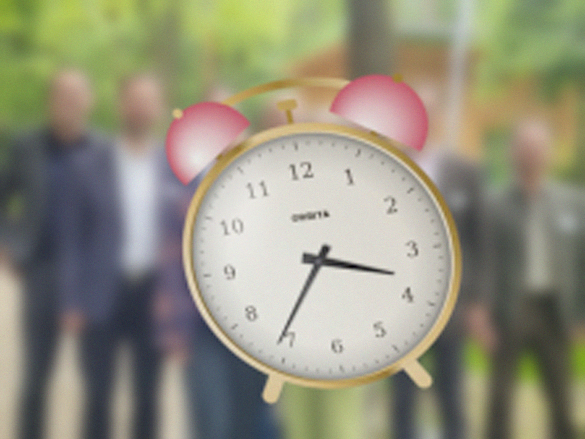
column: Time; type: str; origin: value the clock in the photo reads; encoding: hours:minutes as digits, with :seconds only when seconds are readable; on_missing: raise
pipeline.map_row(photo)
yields 3:36
